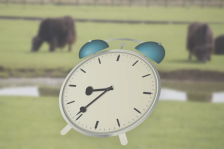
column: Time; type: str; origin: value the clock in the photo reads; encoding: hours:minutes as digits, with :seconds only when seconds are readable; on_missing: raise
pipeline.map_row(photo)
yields 8:36
